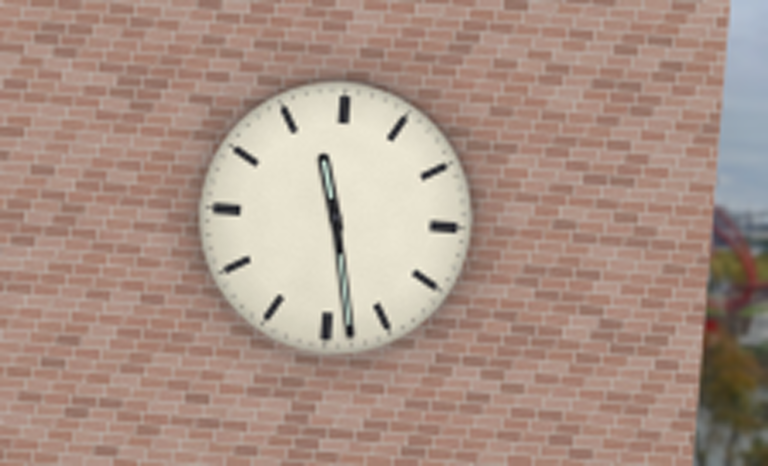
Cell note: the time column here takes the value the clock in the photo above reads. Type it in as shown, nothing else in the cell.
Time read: 11:28
